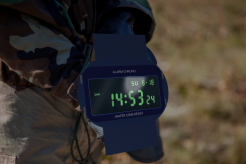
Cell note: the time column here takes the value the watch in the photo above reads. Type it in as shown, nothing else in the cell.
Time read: 14:53:24
